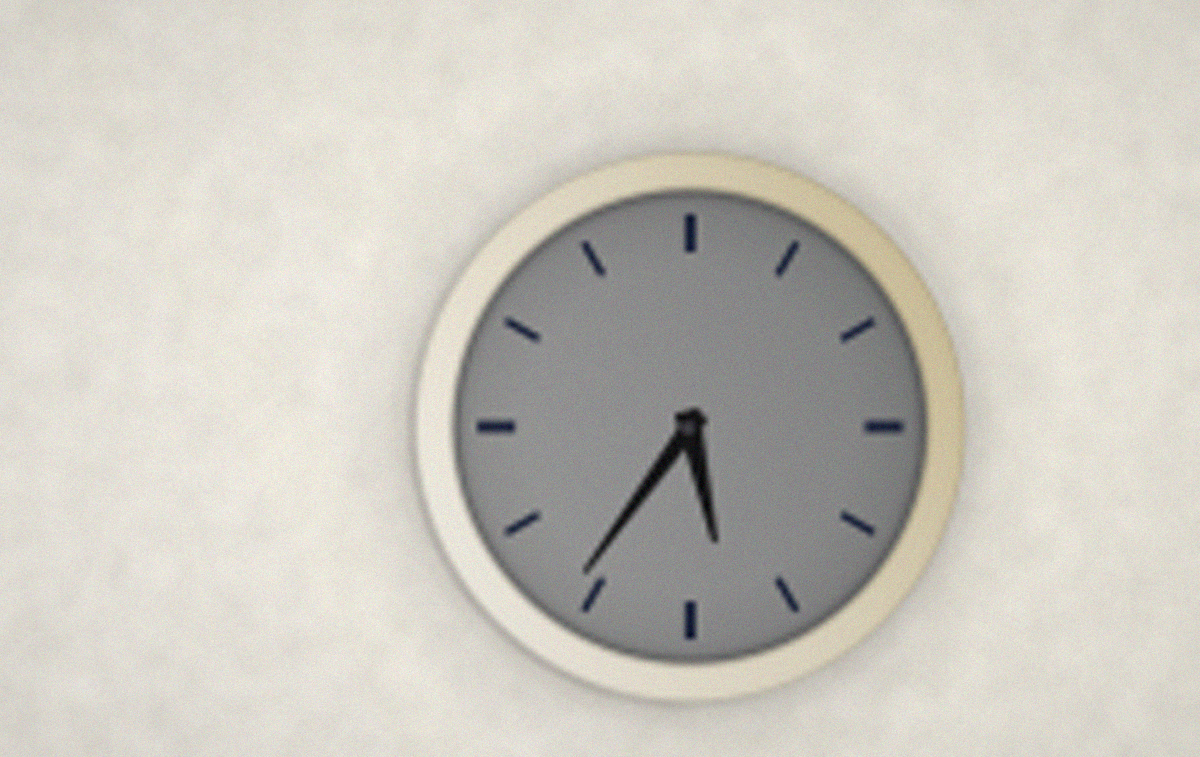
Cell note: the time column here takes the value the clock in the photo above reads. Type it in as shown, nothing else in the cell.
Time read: 5:36
